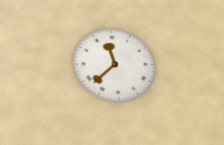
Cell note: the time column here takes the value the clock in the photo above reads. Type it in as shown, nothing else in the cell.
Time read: 11:38
